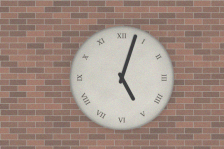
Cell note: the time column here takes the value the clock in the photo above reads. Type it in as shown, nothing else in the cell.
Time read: 5:03
